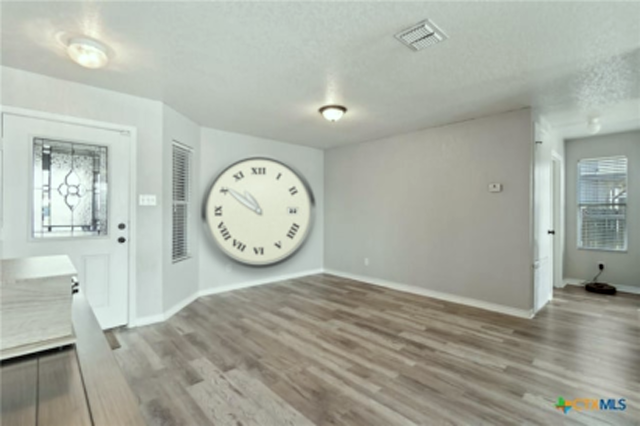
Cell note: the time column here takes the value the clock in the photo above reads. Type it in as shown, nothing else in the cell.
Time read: 10:51
